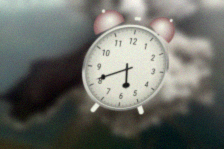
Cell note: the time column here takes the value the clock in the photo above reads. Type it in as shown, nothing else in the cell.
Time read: 5:41
